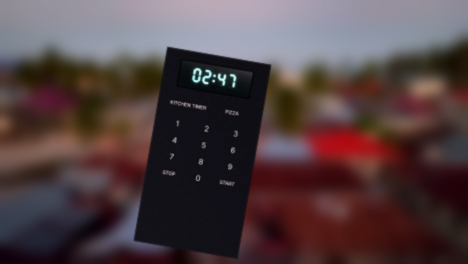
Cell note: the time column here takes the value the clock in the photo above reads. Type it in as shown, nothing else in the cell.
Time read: 2:47
